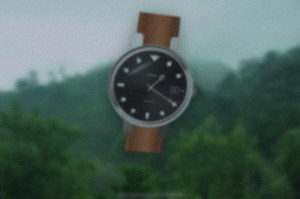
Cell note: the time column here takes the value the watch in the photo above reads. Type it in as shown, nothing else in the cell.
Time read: 1:20
